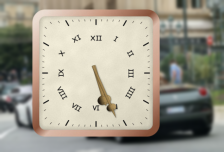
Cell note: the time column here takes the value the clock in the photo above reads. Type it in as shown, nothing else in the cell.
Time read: 5:26
